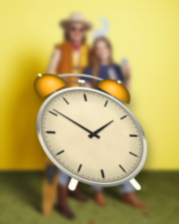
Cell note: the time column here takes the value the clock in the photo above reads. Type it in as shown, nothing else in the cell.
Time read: 1:51
